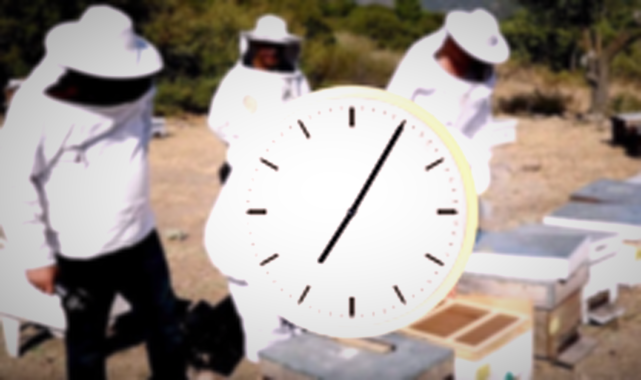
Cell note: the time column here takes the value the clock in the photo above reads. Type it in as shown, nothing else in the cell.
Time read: 7:05
